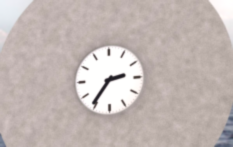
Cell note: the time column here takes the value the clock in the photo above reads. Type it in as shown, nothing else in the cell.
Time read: 2:36
